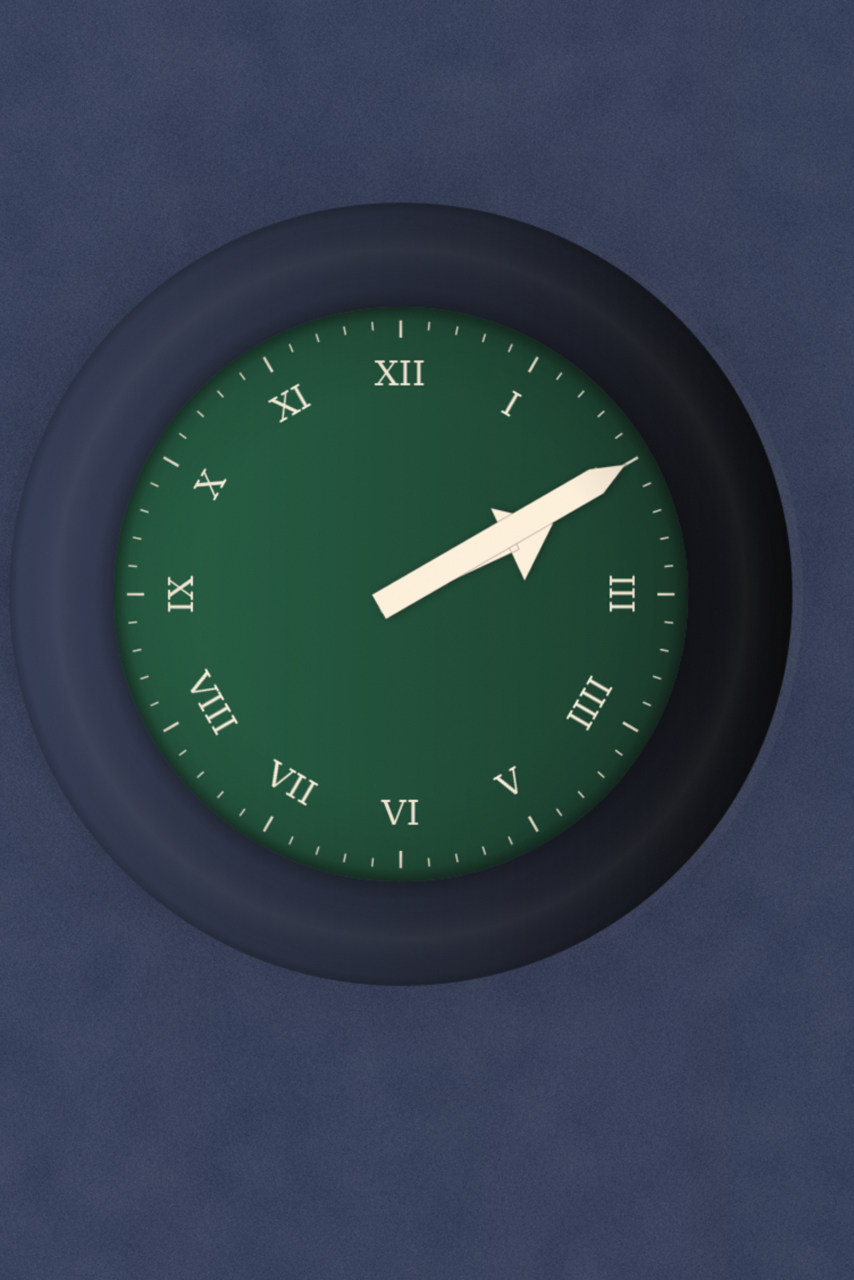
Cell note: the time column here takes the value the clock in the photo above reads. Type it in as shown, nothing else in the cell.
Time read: 2:10
